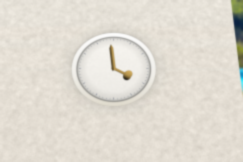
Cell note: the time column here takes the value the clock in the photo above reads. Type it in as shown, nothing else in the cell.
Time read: 3:59
